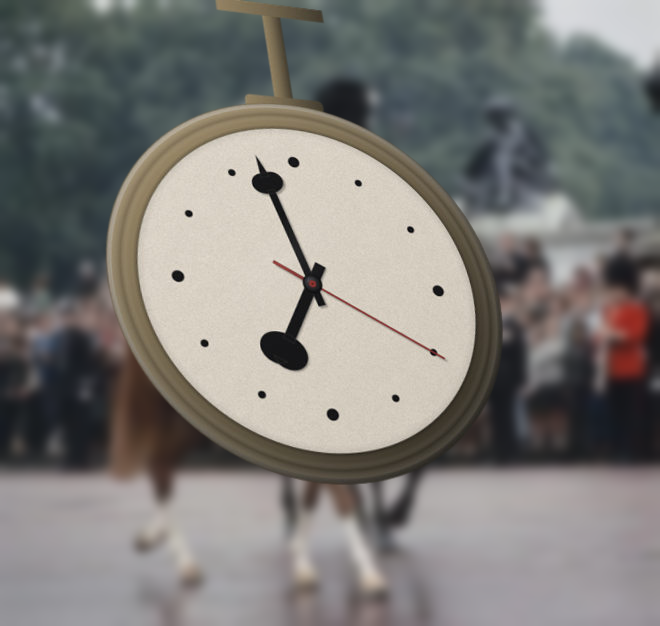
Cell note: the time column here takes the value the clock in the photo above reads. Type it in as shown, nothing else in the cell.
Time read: 6:57:20
